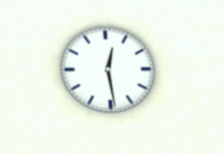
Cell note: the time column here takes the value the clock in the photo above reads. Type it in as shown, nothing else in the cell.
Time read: 12:29
